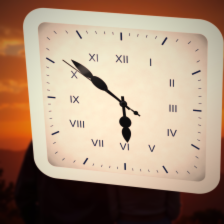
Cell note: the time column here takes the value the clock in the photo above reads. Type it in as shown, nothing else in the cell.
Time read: 5:51:51
